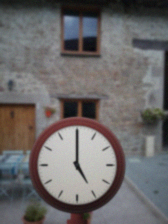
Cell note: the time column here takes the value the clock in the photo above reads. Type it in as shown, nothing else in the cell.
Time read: 5:00
